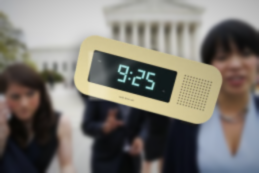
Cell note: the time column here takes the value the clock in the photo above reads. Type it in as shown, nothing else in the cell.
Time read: 9:25
